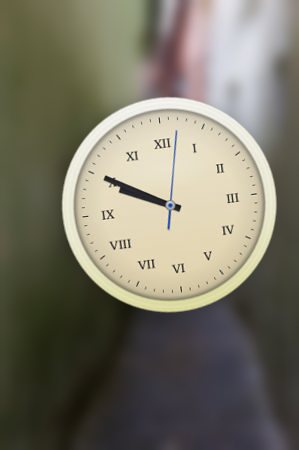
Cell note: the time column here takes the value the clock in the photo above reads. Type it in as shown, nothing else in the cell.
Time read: 9:50:02
